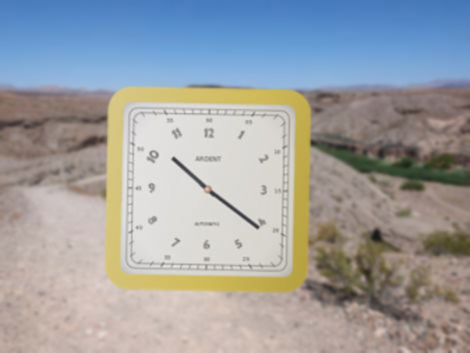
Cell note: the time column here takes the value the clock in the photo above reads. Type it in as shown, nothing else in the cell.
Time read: 10:21
